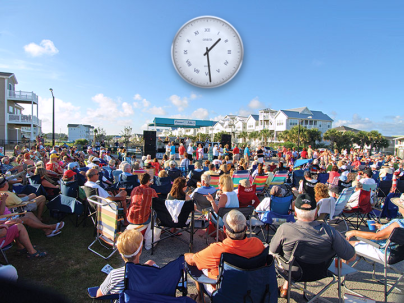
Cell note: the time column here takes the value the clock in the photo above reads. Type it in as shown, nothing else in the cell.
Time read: 1:29
